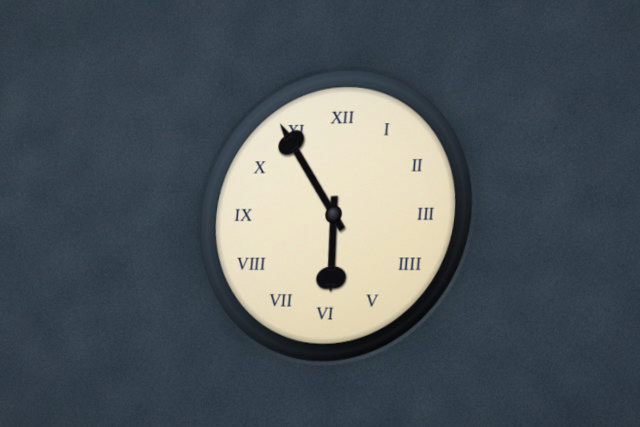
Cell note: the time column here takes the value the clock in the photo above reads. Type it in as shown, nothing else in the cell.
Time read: 5:54
